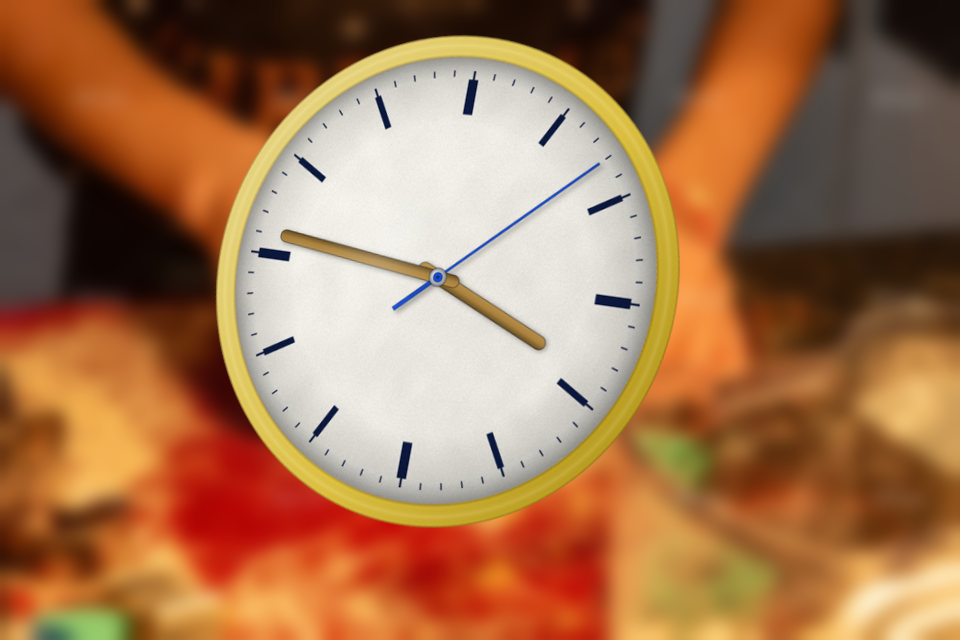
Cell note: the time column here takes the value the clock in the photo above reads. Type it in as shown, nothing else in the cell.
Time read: 3:46:08
